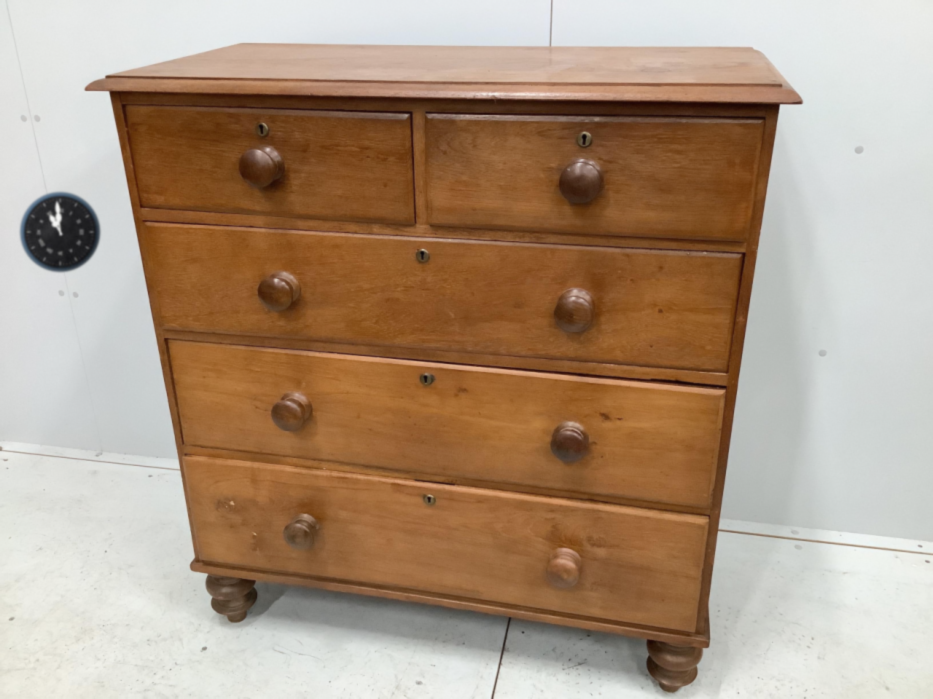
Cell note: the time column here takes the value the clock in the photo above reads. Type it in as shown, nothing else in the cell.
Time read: 10:59
